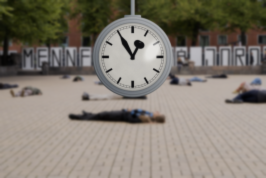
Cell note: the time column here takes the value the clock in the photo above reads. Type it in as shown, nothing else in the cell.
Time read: 12:55
